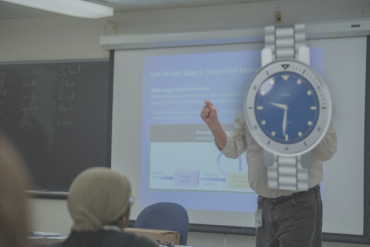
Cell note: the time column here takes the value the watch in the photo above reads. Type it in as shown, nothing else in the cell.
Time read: 9:31
